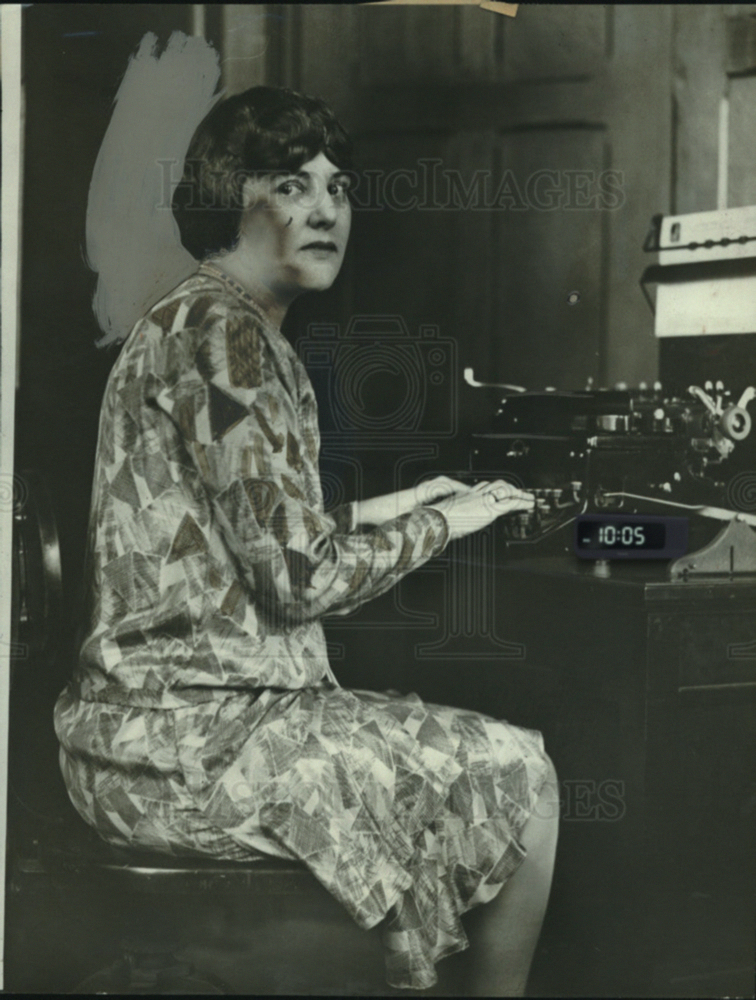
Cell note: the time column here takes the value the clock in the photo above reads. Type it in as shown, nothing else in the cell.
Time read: 10:05
